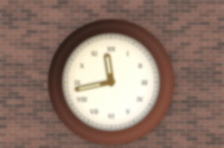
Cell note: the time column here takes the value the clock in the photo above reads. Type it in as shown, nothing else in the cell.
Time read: 11:43
